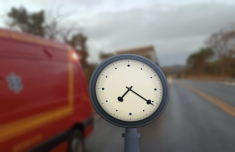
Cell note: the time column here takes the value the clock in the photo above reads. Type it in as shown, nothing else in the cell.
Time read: 7:21
